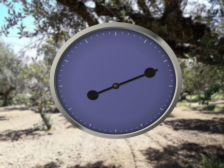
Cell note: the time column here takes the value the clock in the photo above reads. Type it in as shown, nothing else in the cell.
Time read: 8:11
